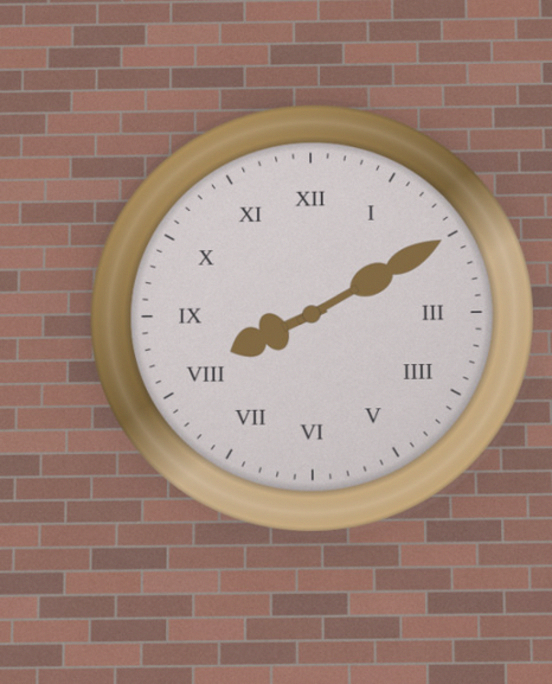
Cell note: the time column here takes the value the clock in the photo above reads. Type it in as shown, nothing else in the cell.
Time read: 8:10
